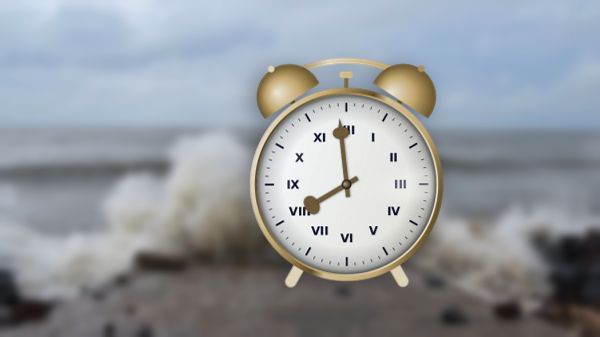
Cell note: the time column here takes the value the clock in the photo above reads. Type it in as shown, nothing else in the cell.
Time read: 7:59
